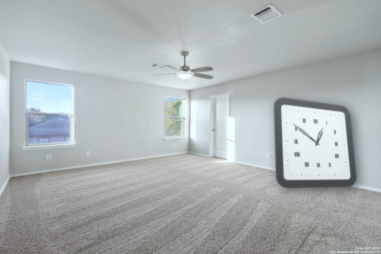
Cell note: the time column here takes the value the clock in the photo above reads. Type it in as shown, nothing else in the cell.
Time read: 12:51
